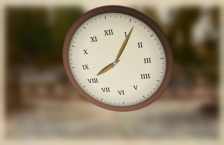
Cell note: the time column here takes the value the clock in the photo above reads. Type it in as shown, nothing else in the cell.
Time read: 8:06
